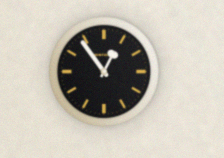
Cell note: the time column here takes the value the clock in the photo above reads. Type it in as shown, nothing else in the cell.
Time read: 12:54
